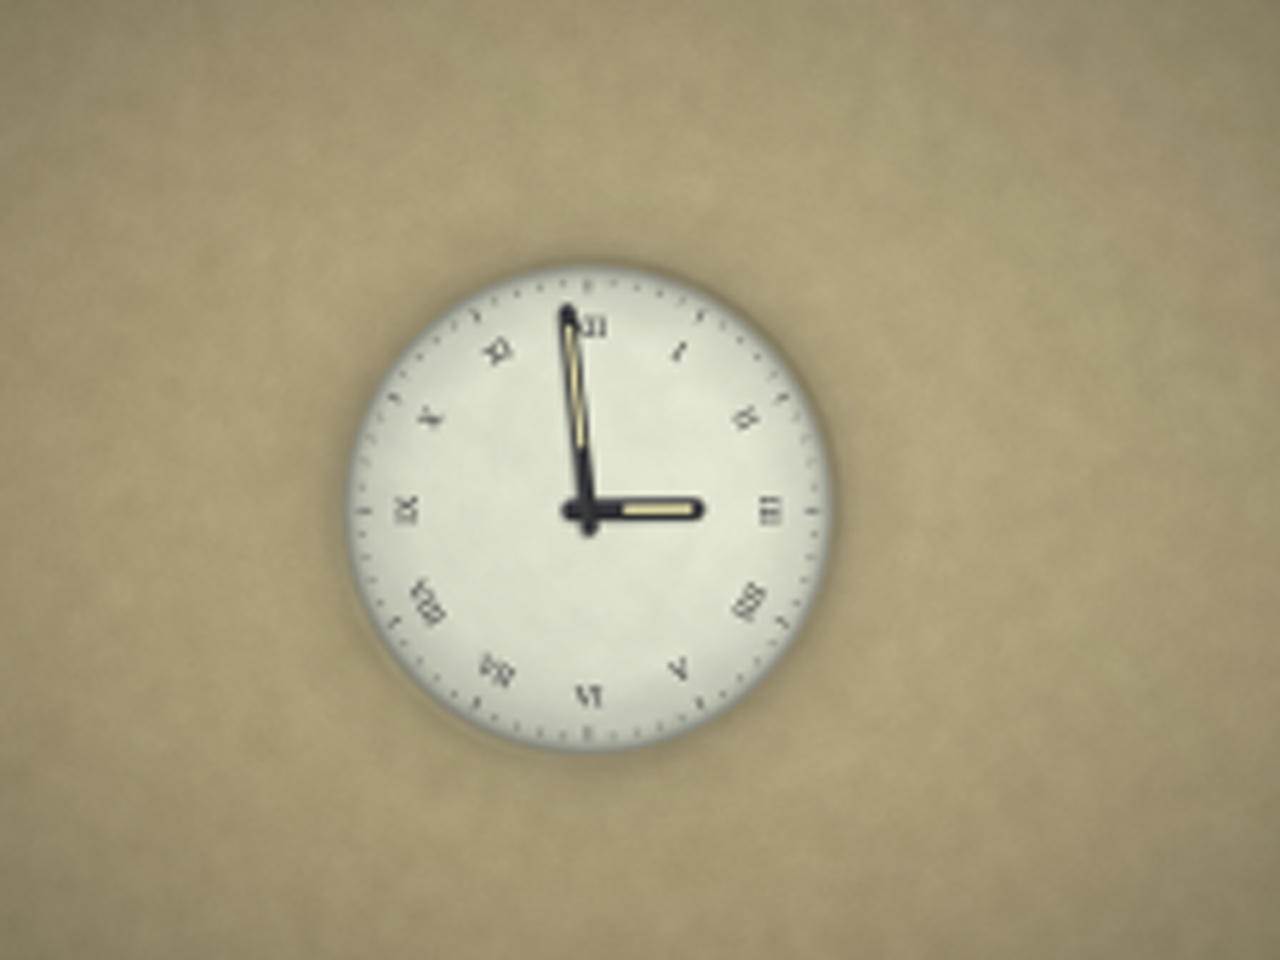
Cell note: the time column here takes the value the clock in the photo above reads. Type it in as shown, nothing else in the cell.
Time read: 2:59
